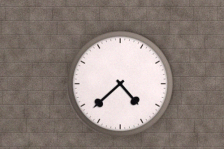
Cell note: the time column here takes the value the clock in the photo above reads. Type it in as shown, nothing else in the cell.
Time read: 4:38
